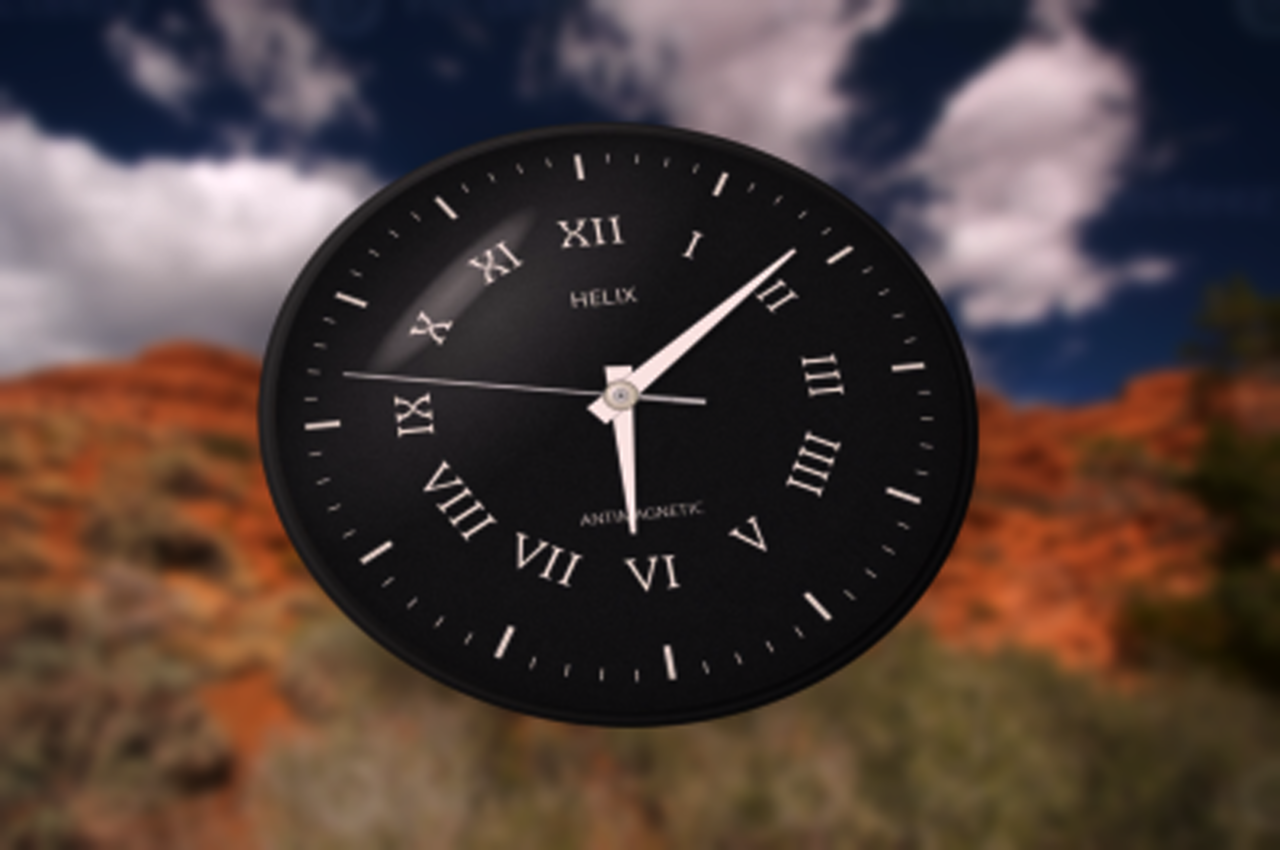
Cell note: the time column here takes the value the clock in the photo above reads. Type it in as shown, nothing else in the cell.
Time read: 6:08:47
